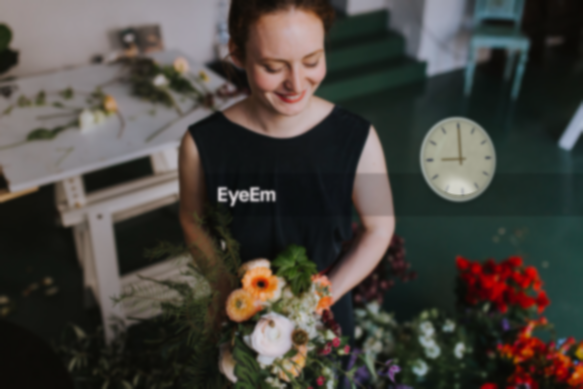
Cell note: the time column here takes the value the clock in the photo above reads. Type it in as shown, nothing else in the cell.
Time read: 9:00
